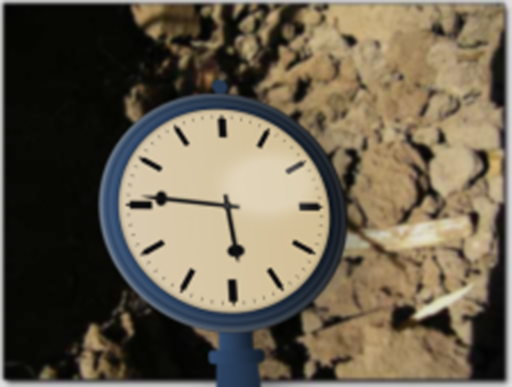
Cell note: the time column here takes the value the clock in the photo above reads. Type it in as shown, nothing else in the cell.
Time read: 5:46
